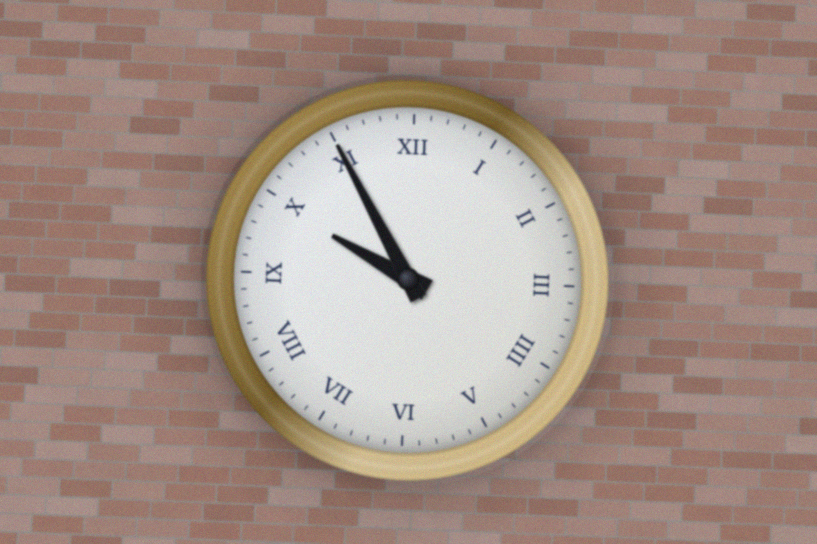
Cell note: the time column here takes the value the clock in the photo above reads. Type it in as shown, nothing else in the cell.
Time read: 9:55
